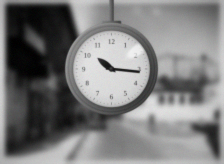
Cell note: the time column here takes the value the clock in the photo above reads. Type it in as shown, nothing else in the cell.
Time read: 10:16
